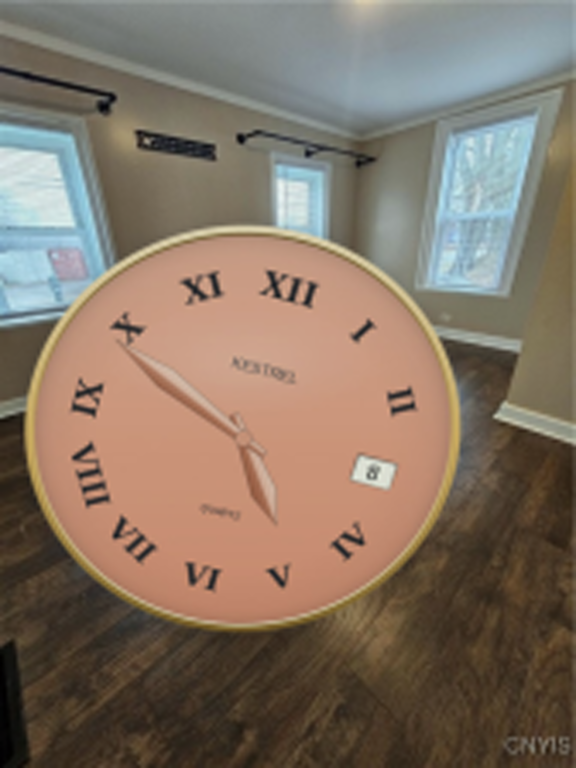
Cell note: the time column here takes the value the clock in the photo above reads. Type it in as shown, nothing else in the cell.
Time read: 4:49
